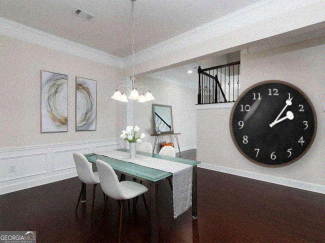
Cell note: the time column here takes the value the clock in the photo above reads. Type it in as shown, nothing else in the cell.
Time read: 2:06
